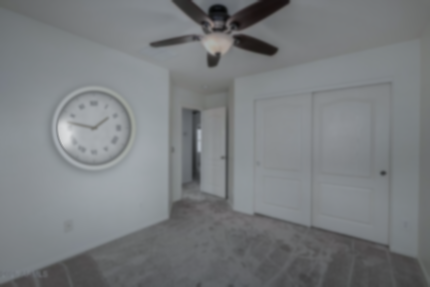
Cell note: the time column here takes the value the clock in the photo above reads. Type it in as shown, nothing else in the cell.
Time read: 1:47
